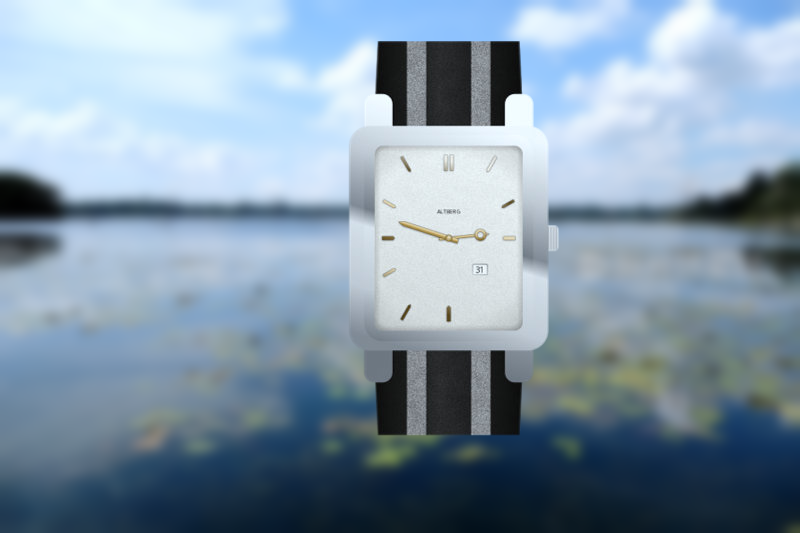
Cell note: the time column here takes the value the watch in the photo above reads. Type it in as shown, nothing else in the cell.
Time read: 2:48
